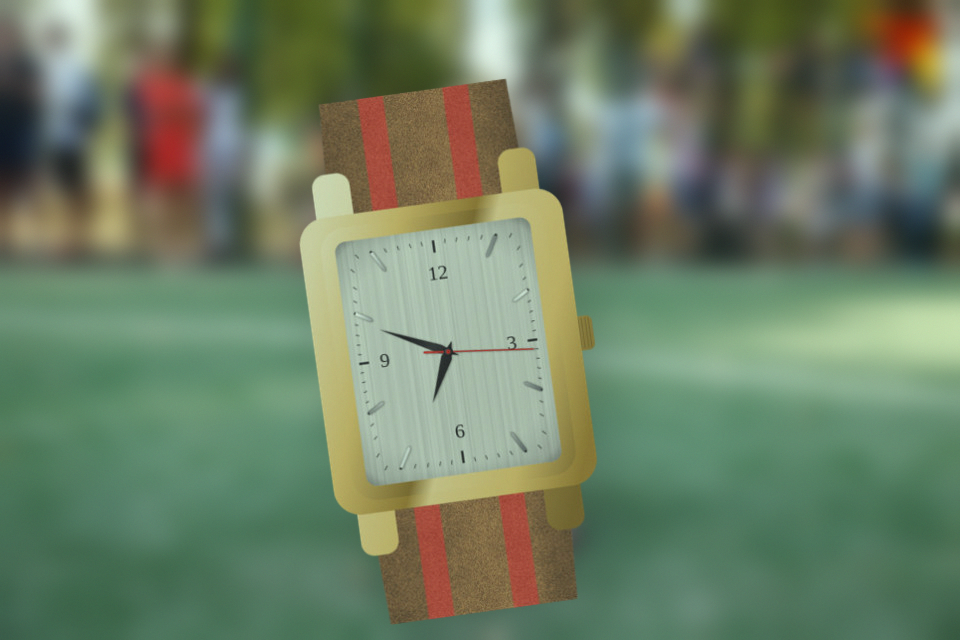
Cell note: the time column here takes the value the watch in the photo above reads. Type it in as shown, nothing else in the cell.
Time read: 6:49:16
